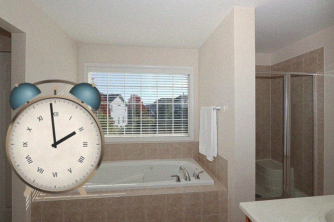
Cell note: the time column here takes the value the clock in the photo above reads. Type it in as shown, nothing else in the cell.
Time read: 1:59
